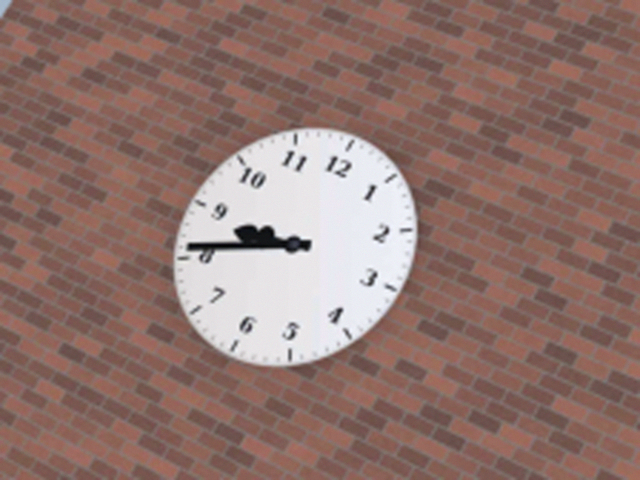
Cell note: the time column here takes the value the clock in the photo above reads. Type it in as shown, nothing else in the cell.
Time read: 8:41
